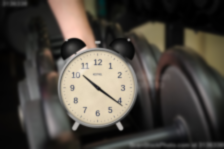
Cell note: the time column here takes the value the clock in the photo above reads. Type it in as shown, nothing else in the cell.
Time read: 10:21
